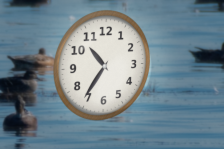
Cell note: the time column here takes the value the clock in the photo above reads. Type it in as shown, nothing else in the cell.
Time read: 10:36
